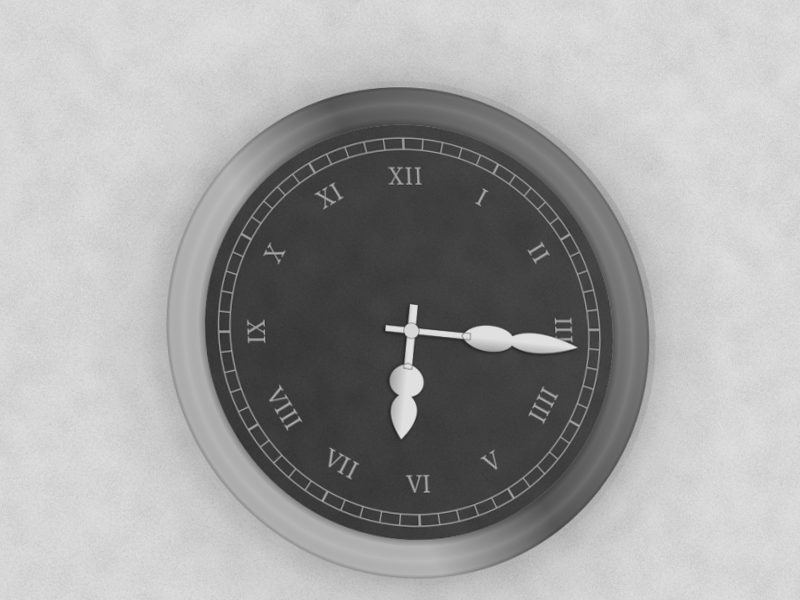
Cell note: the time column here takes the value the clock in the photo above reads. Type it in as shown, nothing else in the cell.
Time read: 6:16
